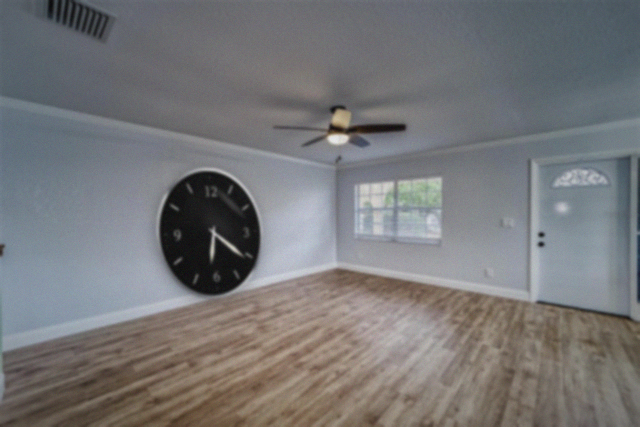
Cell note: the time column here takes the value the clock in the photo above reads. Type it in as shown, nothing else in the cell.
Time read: 6:21
